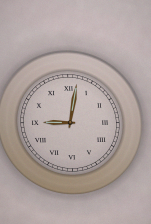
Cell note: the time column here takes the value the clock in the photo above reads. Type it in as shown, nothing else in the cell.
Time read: 9:02
